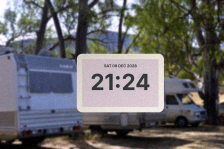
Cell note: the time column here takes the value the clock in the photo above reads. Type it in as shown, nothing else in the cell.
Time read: 21:24
